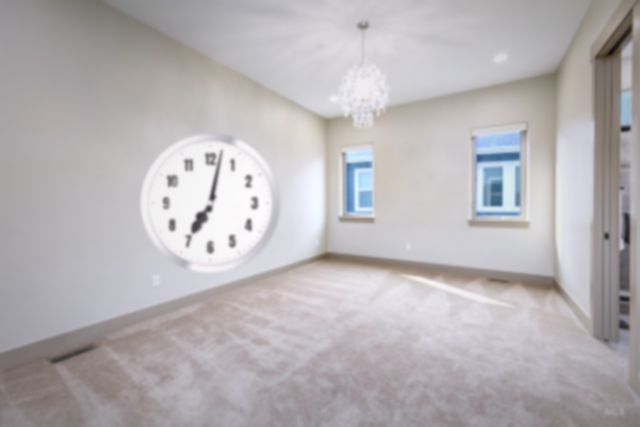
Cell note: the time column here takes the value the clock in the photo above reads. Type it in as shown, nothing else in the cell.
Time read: 7:02
